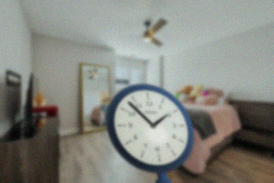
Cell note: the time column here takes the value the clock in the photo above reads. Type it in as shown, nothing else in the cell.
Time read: 1:53
